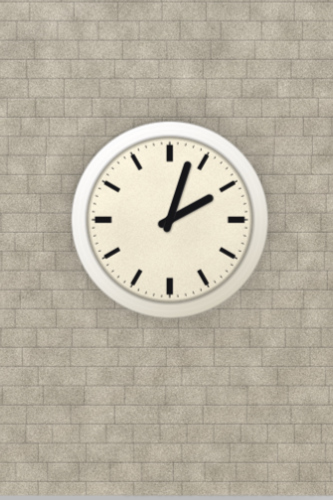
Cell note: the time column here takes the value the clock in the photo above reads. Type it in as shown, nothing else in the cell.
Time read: 2:03
